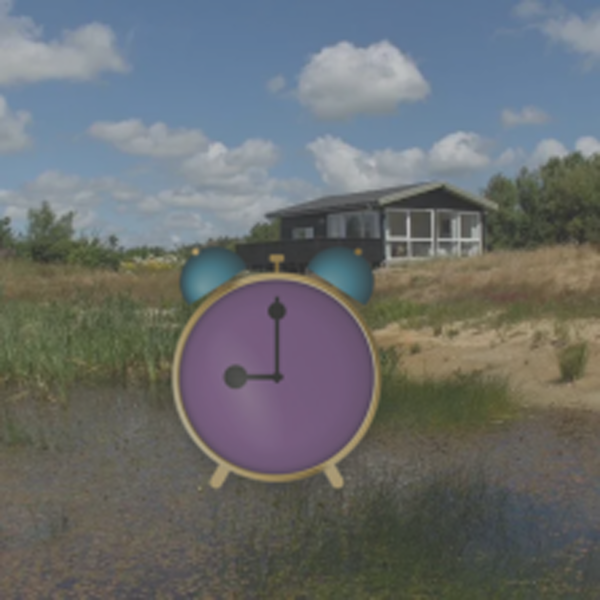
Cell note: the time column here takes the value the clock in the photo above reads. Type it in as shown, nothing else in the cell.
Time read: 9:00
